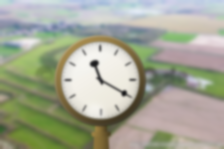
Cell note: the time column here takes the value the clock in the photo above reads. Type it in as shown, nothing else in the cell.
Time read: 11:20
